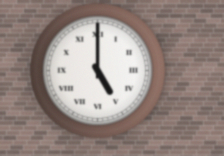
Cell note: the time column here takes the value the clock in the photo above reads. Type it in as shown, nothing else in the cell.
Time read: 5:00
